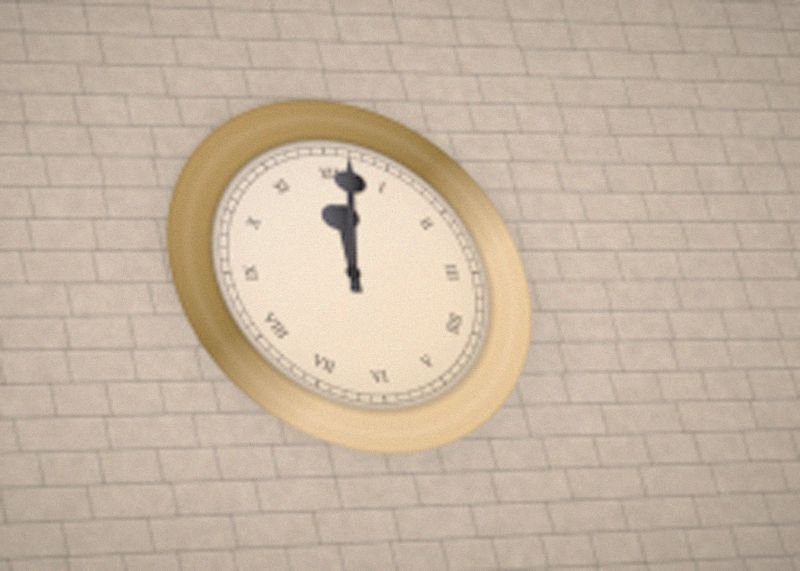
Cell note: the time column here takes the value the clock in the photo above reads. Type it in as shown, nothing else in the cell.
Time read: 12:02
